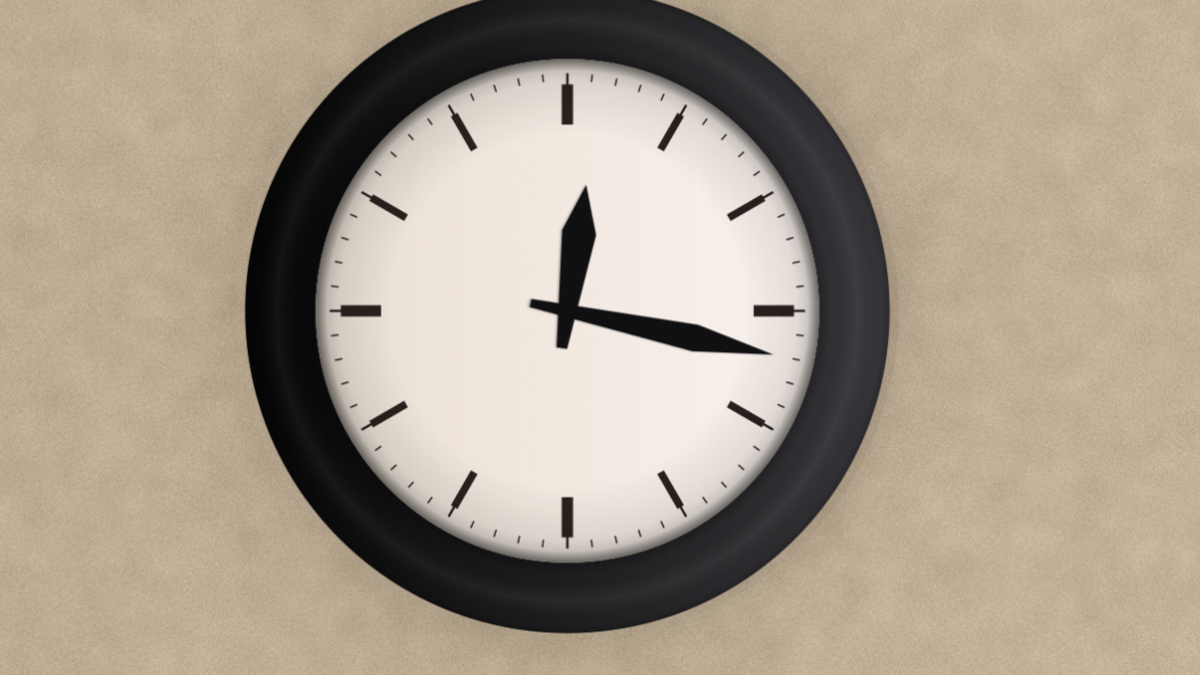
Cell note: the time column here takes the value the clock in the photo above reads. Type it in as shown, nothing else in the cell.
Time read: 12:17
